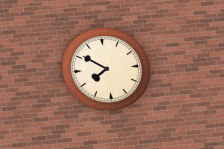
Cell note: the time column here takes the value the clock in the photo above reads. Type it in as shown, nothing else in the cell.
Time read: 7:51
